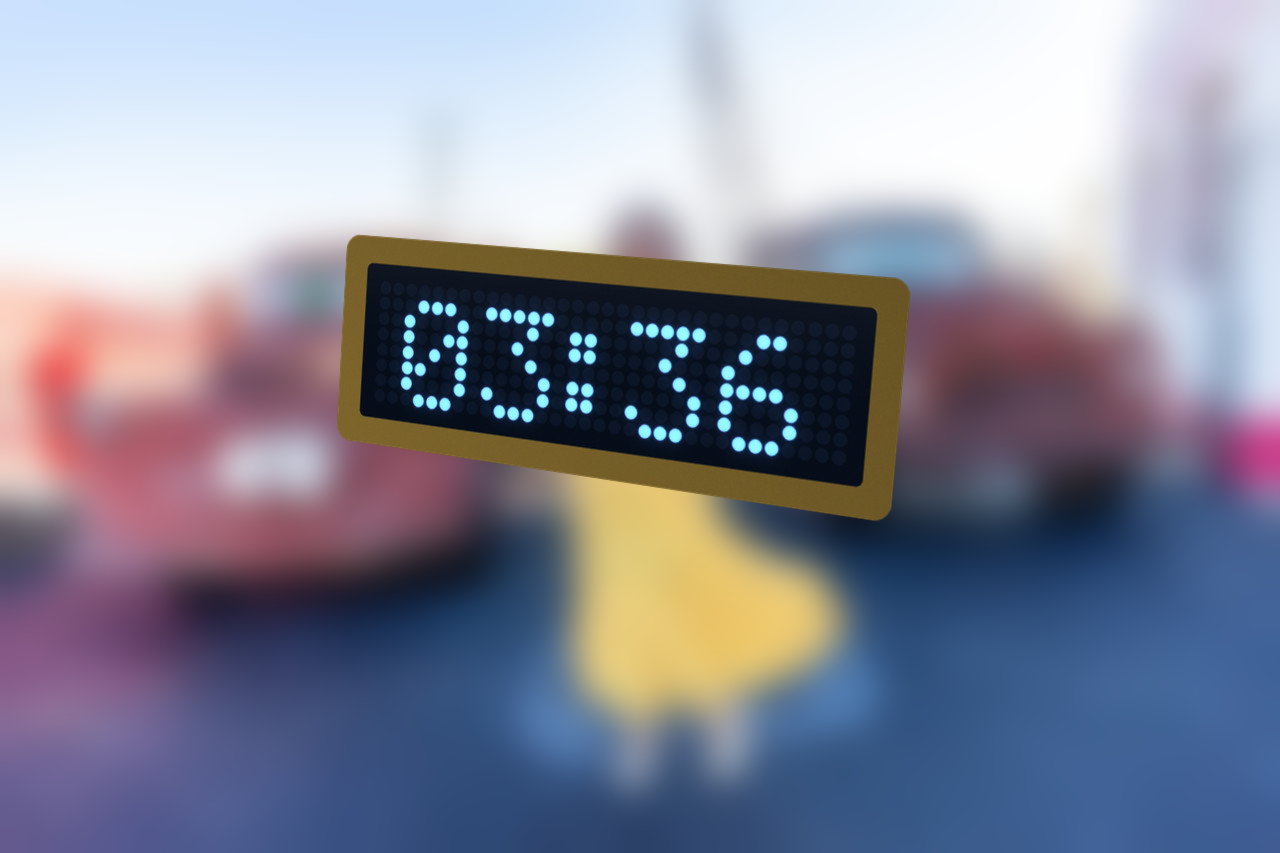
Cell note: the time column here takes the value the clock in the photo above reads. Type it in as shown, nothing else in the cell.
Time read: 3:36
